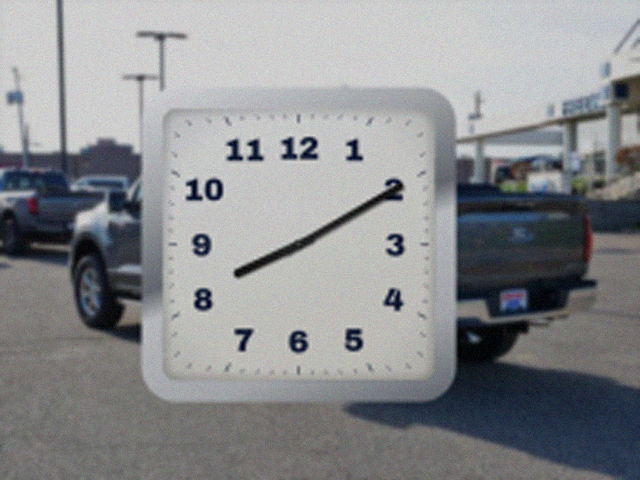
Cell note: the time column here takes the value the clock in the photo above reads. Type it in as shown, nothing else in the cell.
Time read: 8:10
